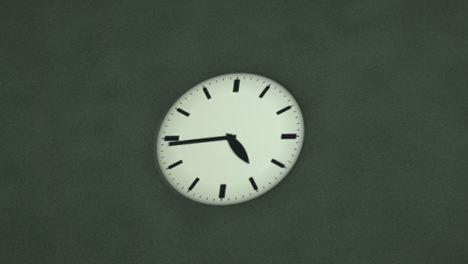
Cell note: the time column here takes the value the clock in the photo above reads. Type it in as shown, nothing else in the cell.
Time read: 4:44
